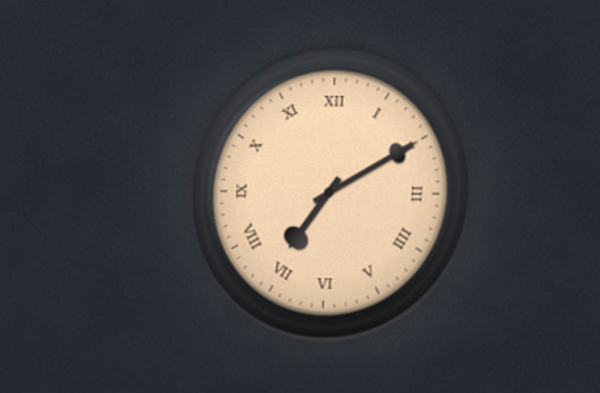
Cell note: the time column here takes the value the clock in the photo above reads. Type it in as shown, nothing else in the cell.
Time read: 7:10
